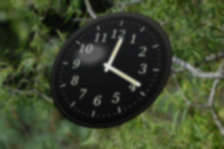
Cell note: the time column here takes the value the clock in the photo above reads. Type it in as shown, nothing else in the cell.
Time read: 12:19
